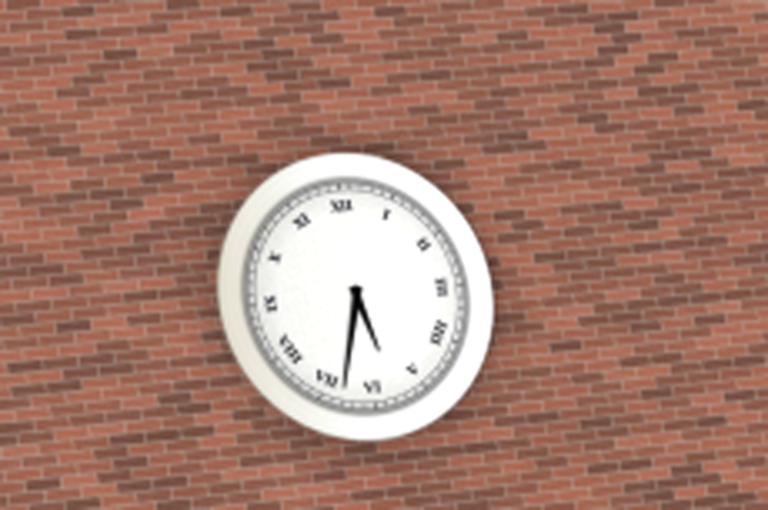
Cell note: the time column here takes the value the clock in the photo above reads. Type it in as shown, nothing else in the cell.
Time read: 5:33
